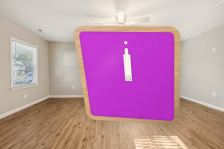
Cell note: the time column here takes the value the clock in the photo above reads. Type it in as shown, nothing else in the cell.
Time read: 12:00
